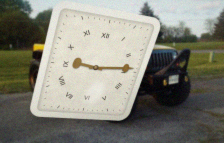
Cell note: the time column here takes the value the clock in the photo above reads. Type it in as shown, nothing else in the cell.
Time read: 9:14
